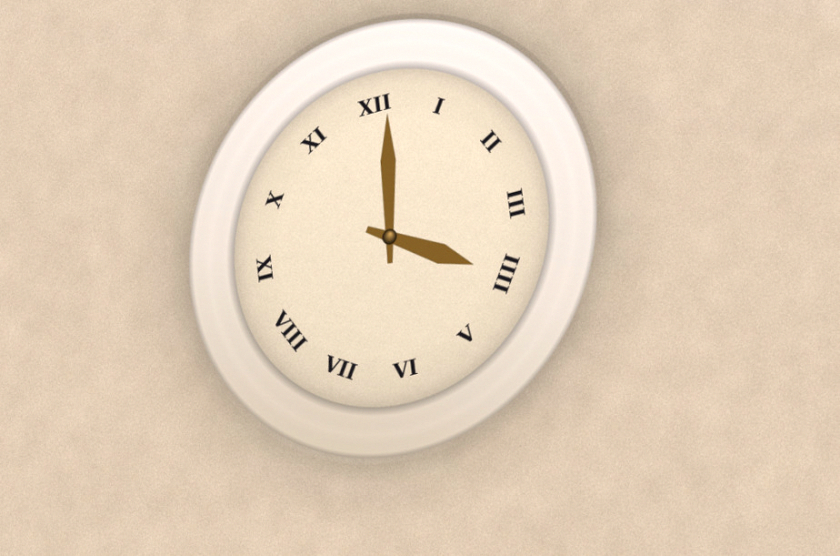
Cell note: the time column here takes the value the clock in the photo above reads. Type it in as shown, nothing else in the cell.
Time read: 4:01
